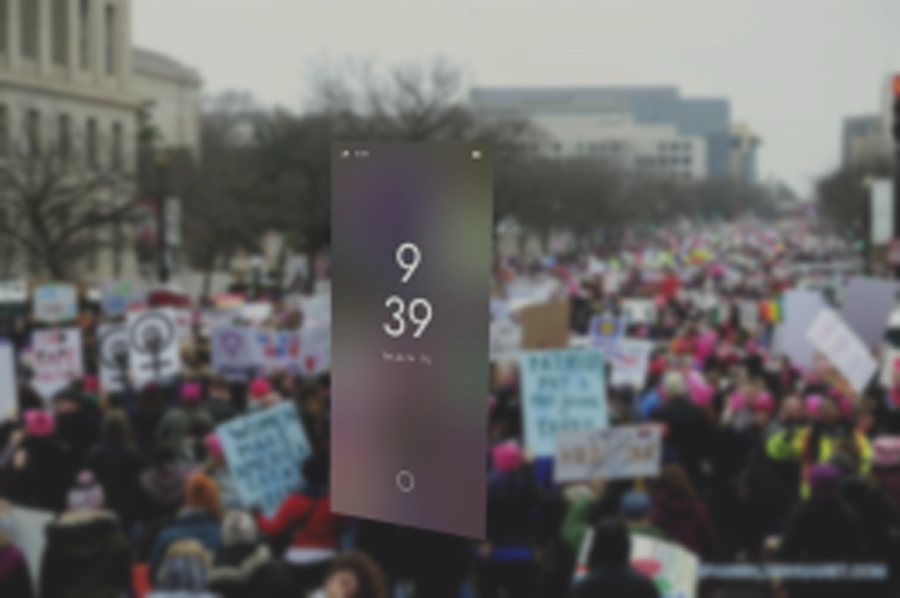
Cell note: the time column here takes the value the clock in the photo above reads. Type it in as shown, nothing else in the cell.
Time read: 9:39
